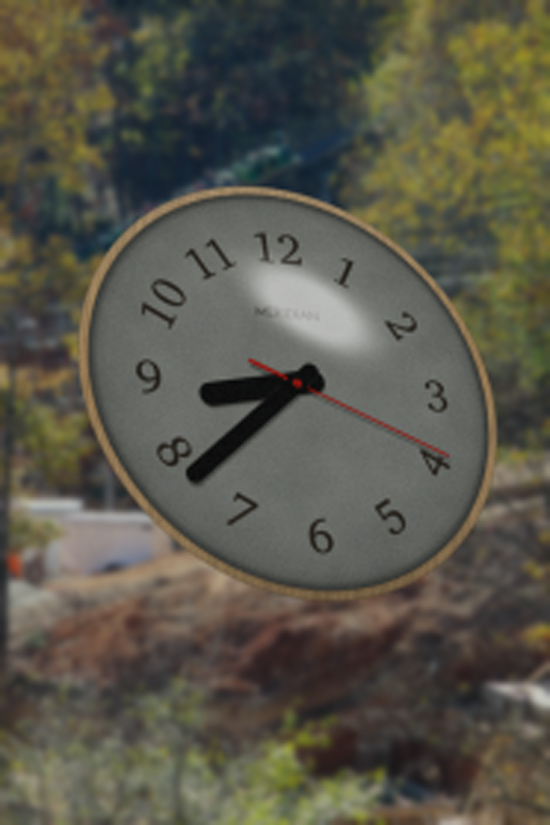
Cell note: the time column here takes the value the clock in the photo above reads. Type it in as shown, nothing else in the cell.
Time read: 8:38:19
